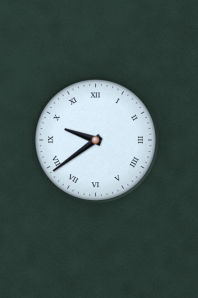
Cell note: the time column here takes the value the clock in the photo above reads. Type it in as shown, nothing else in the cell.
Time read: 9:39
